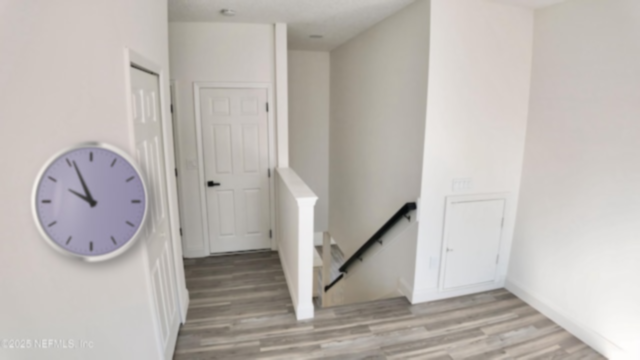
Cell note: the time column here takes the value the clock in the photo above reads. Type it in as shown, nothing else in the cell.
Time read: 9:56
